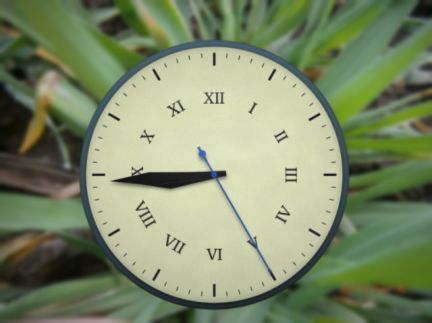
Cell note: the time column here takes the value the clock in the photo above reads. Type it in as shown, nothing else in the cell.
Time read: 8:44:25
